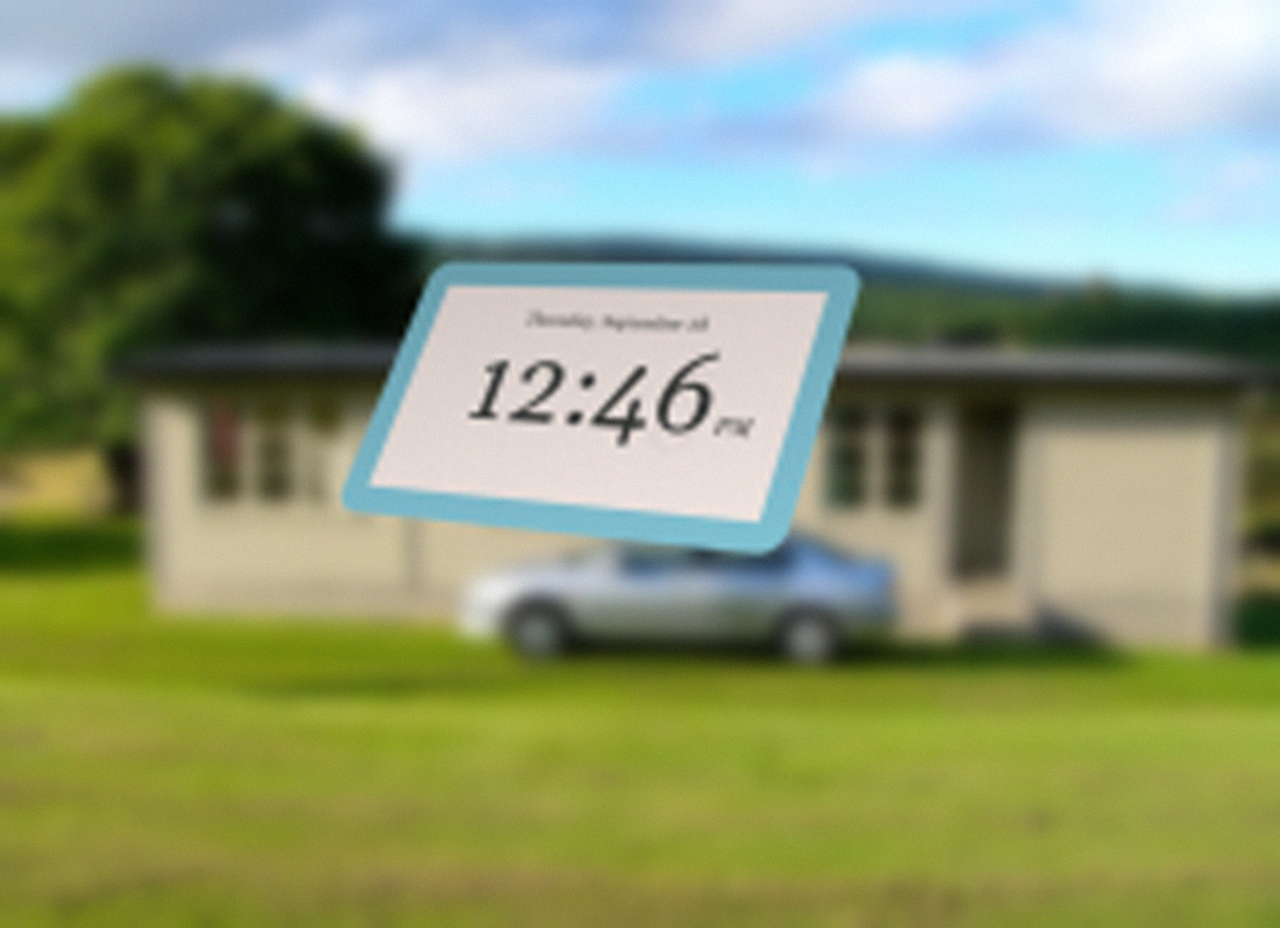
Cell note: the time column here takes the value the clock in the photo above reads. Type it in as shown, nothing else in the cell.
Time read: 12:46
